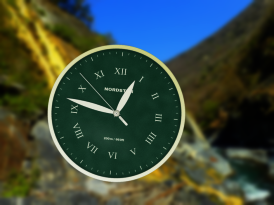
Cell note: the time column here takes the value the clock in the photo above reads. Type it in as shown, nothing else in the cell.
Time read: 12:46:52
